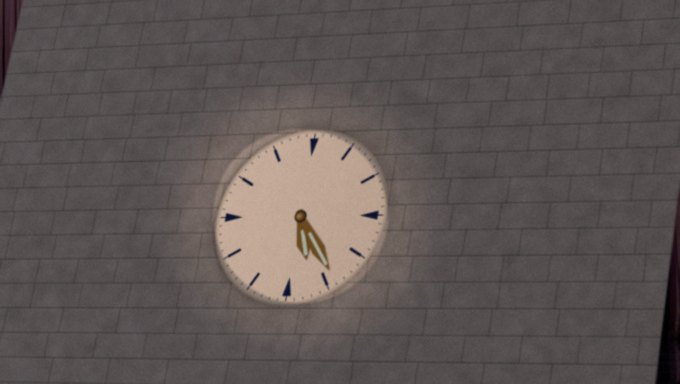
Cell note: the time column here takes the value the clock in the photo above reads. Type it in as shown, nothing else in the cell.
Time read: 5:24
